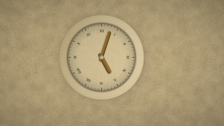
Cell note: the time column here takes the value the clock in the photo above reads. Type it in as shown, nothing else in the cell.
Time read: 5:03
